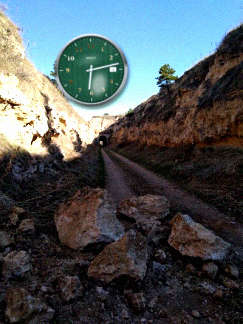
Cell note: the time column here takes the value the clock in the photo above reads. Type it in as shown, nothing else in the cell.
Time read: 6:13
